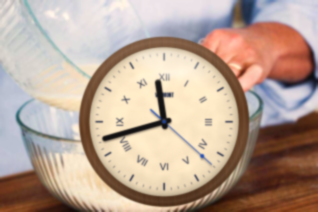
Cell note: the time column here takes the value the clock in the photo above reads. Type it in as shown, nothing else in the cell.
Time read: 11:42:22
